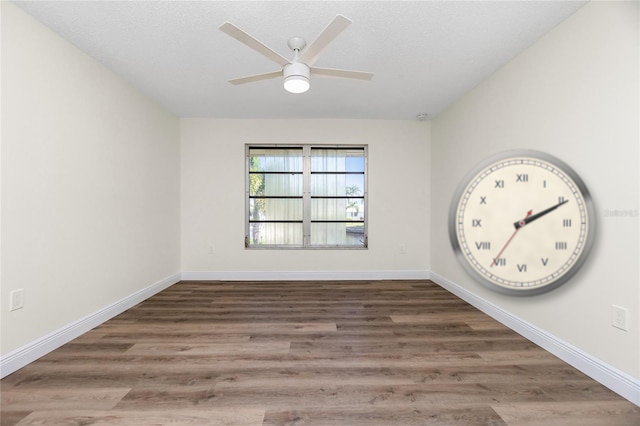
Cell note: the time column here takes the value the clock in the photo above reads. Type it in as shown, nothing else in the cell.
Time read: 2:10:36
